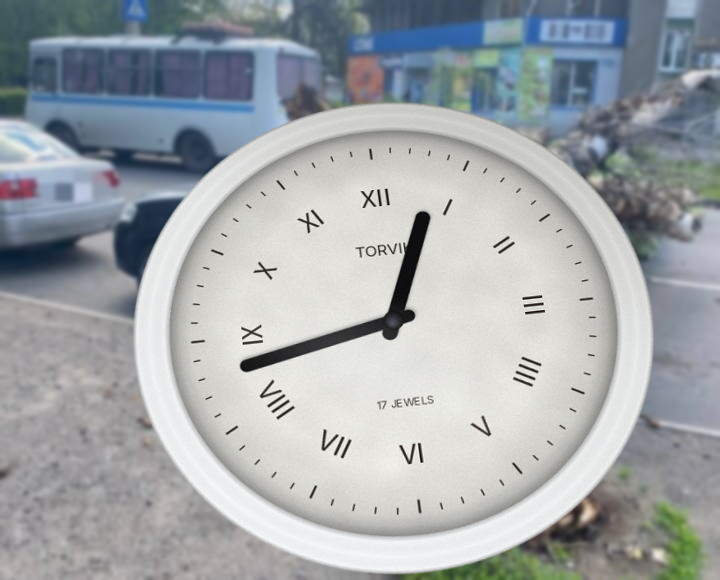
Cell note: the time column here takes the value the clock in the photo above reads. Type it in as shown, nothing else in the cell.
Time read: 12:43
